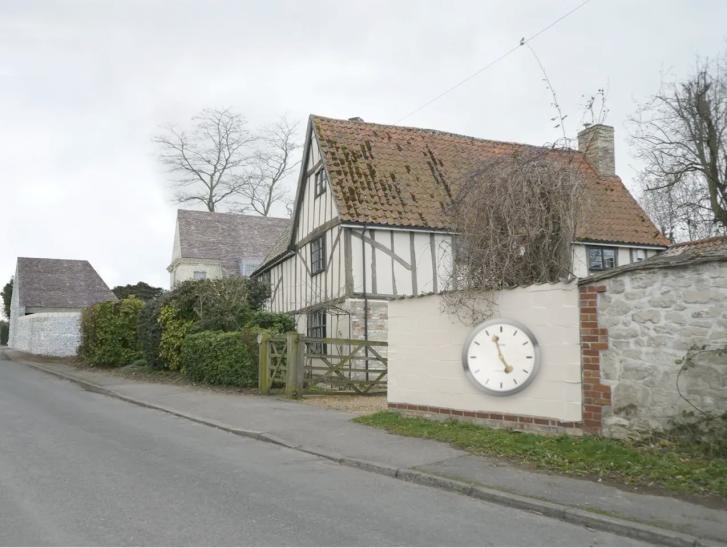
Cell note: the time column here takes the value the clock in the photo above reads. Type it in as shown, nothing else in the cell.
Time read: 4:57
